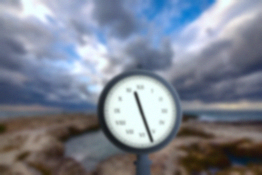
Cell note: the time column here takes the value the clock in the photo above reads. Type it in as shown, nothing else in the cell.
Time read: 11:27
